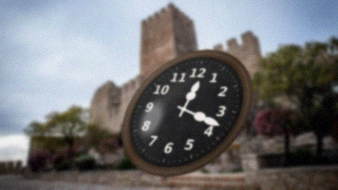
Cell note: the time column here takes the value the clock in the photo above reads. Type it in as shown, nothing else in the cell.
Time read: 12:18
